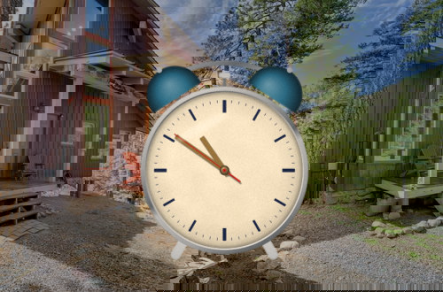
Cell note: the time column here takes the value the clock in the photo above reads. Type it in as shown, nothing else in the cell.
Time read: 10:50:51
